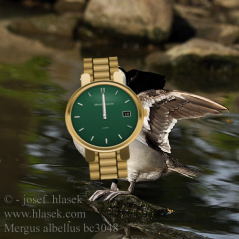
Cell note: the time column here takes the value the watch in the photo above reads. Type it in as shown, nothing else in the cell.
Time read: 12:00
